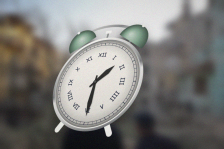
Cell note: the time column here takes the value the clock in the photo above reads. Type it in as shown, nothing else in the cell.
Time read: 1:30
